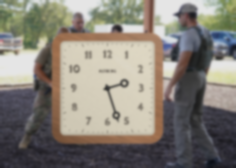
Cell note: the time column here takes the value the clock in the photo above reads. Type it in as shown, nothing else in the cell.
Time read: 2:27
